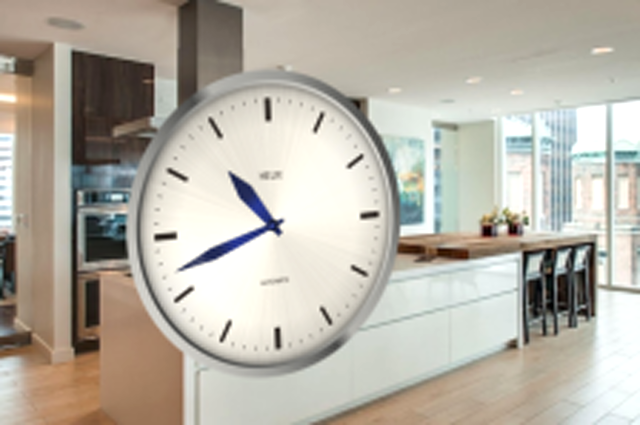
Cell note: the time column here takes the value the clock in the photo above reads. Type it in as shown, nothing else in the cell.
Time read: 10:42
